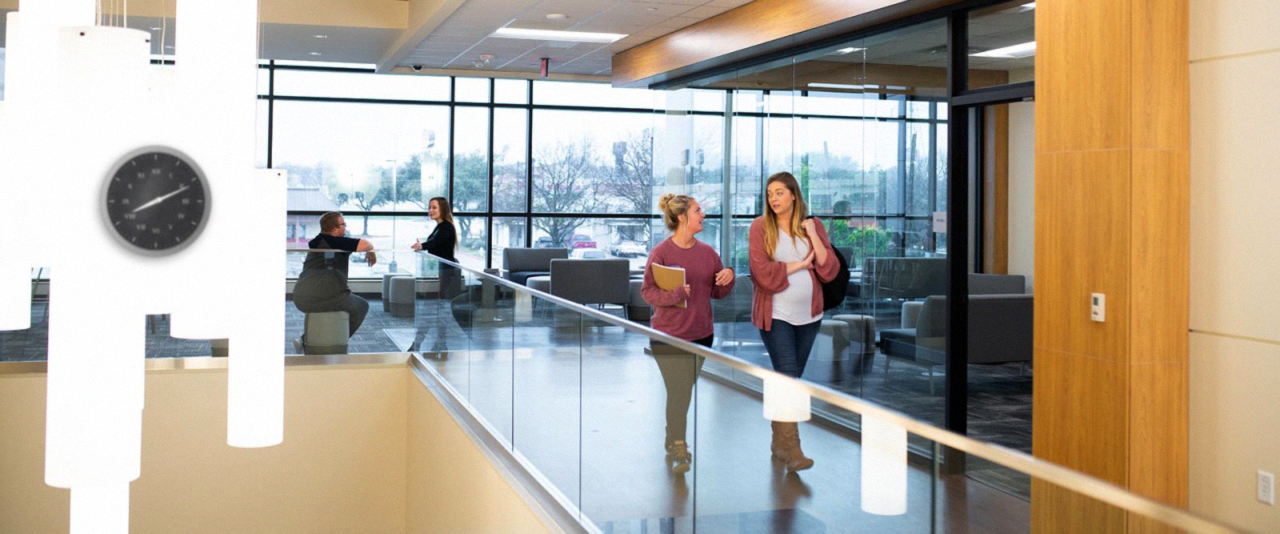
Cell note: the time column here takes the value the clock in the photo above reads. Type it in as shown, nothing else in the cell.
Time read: 8:11
